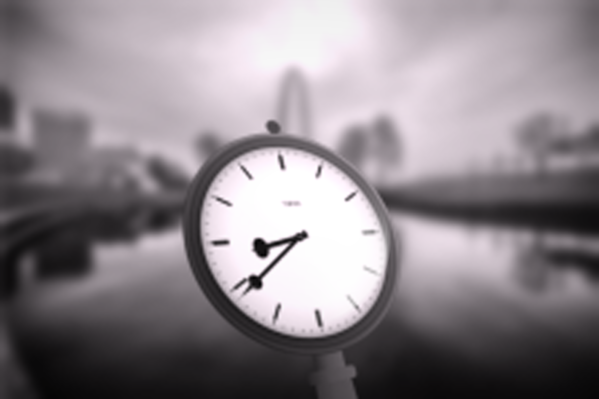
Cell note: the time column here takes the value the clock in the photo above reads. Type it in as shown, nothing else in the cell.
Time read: 8:39
